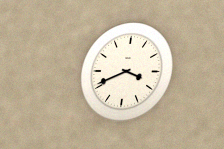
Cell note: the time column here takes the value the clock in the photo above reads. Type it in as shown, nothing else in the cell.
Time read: 3:41
